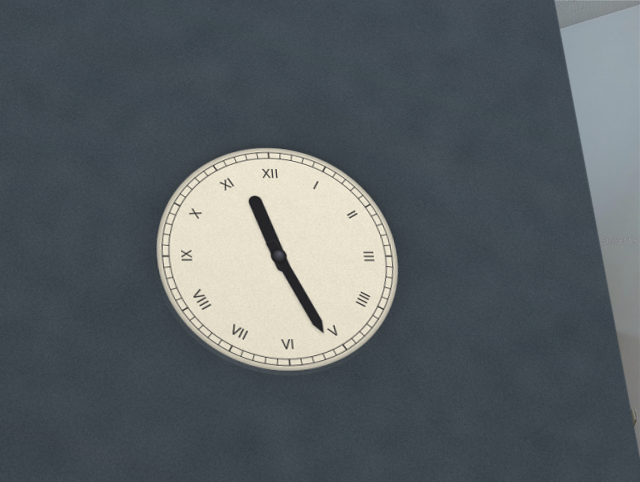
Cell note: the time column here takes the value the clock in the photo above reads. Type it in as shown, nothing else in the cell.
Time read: 11:26
